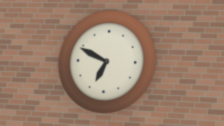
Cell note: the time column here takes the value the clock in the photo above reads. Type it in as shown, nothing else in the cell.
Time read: 6:49
